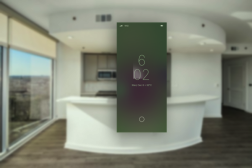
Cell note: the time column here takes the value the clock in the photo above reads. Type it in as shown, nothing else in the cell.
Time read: 6:02
